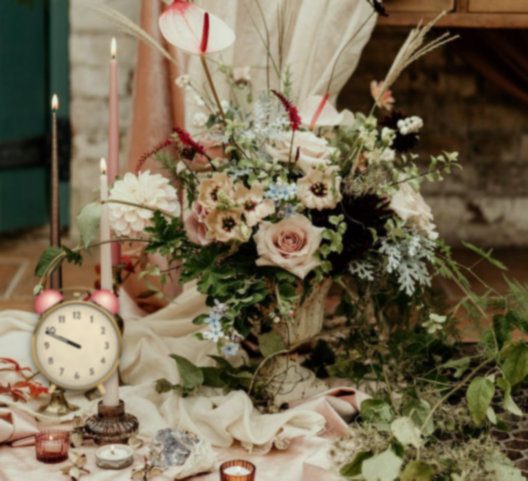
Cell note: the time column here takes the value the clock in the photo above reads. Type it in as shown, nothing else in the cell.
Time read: 9:49
